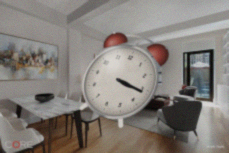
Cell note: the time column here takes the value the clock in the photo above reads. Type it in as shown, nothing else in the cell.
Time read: 3:16
